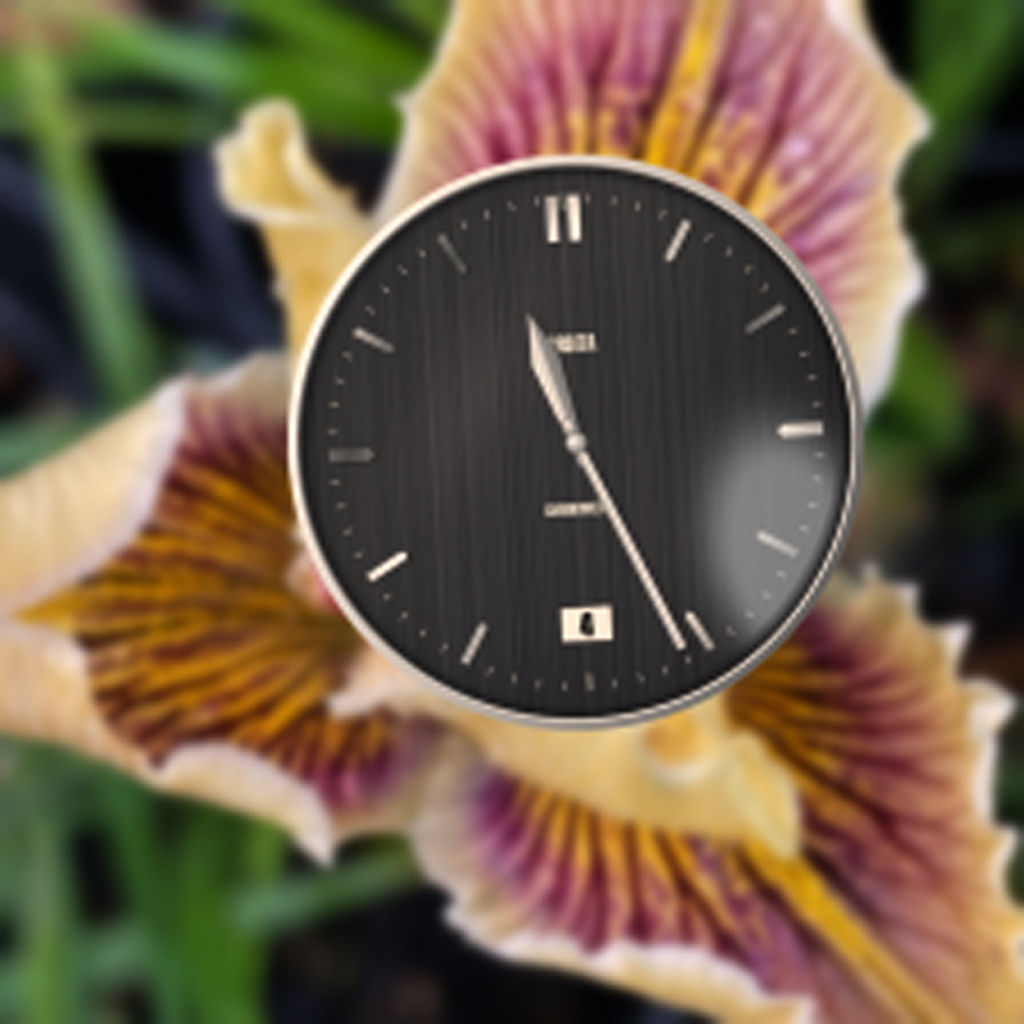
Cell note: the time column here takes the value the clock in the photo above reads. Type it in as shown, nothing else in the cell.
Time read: 11:26
